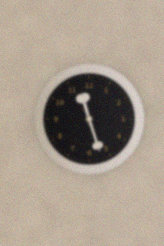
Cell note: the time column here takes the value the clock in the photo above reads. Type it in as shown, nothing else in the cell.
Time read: 11:27
